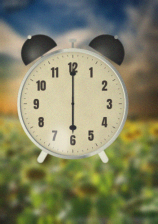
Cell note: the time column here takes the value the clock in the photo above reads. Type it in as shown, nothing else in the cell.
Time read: 6:00
